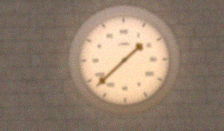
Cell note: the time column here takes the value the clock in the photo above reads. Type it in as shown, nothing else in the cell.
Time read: 1:38
